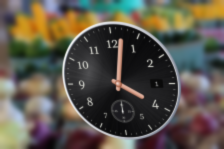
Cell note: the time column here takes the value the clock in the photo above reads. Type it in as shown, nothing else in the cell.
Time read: 4:02
